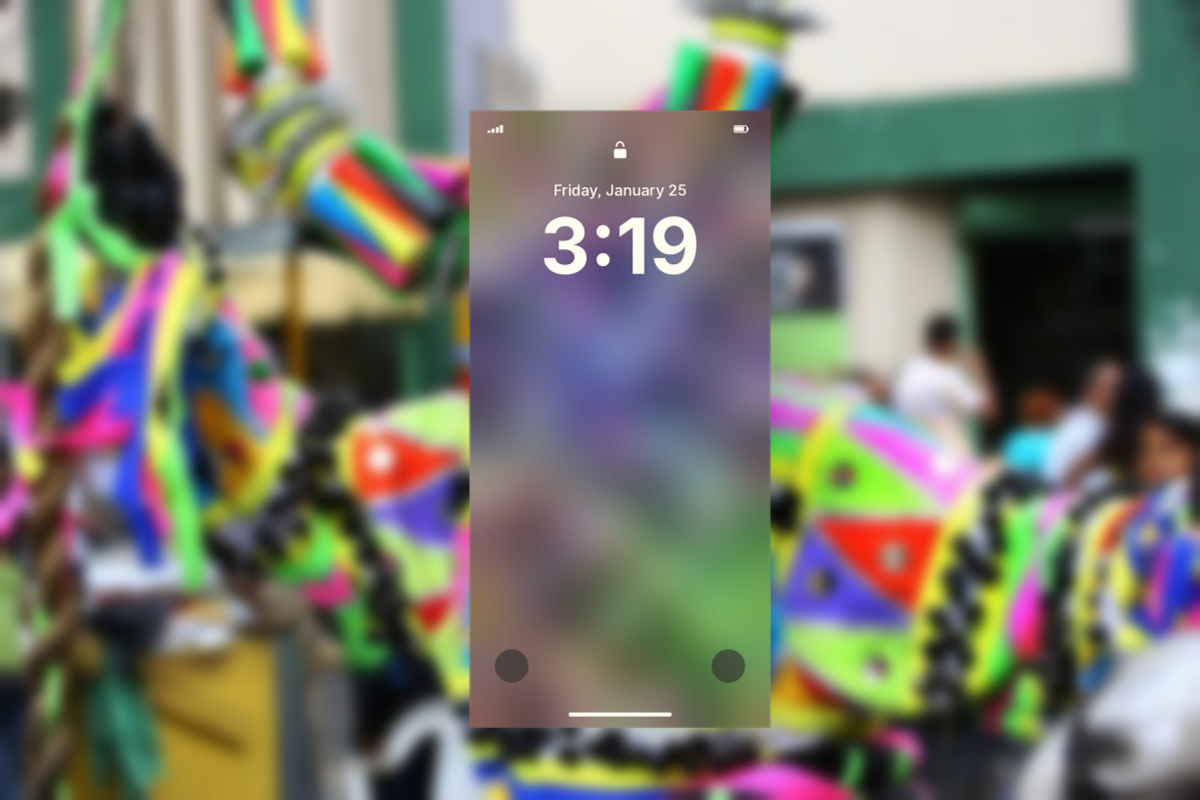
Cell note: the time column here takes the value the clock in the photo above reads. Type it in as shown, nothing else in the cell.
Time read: 3:19
